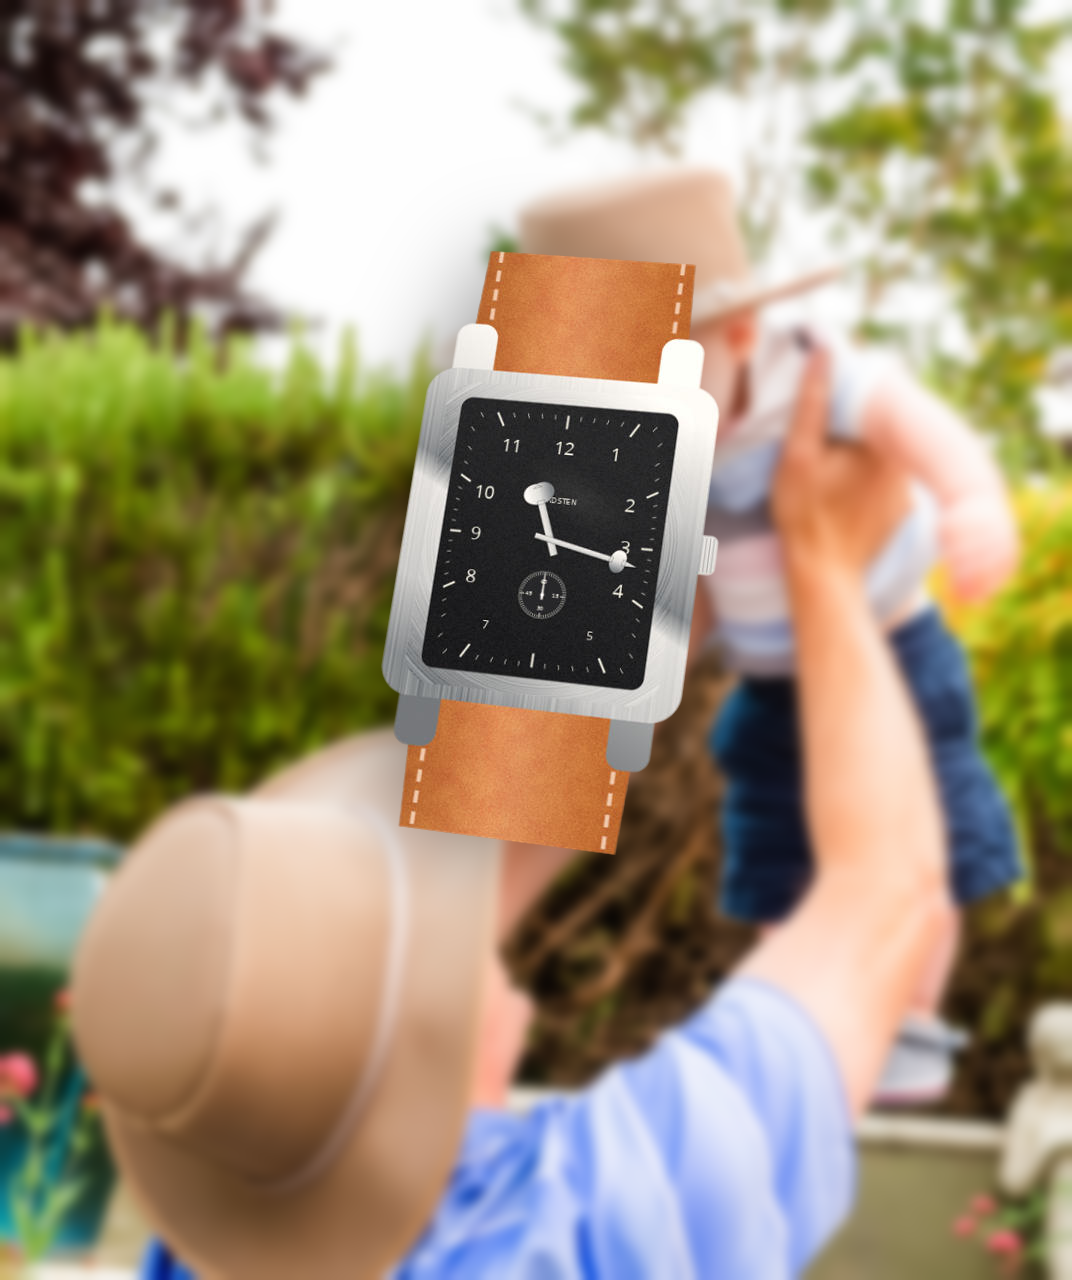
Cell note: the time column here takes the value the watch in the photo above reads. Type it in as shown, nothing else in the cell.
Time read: 11:17
